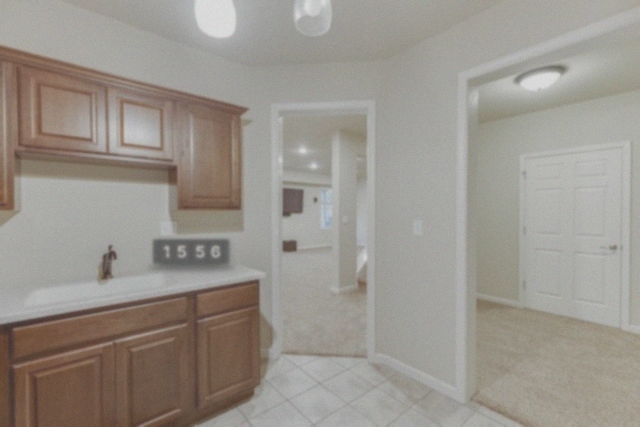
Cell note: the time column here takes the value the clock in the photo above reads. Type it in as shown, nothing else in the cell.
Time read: 15:56
